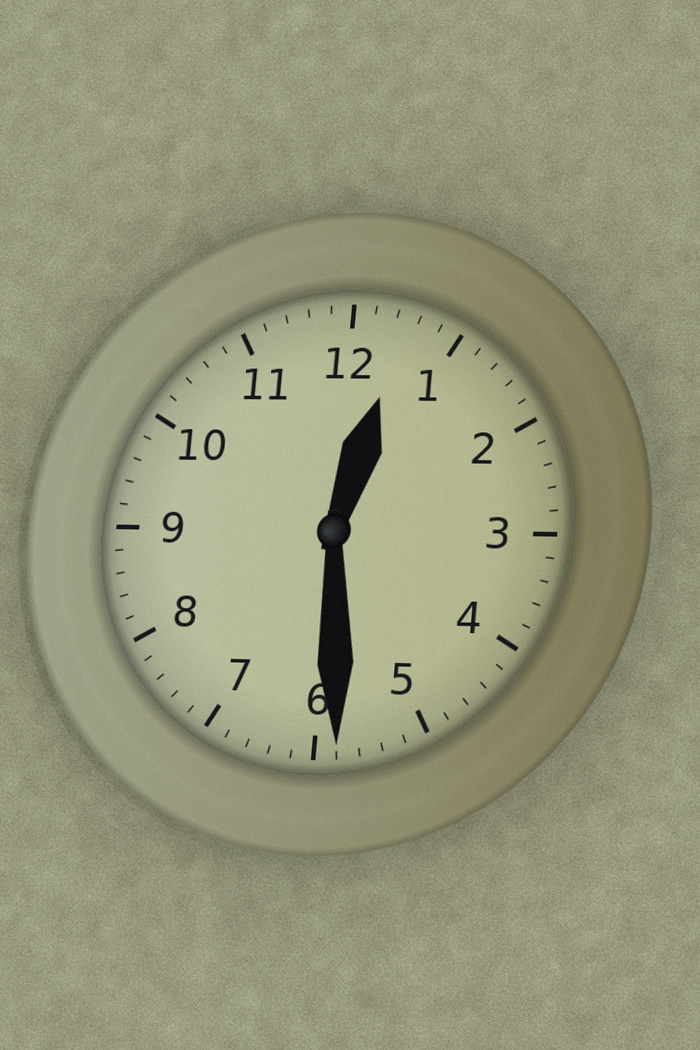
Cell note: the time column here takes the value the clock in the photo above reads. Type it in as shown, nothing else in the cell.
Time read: 12:29
